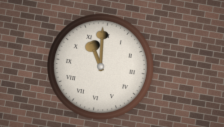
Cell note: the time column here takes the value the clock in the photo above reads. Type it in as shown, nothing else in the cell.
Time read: 10:59
